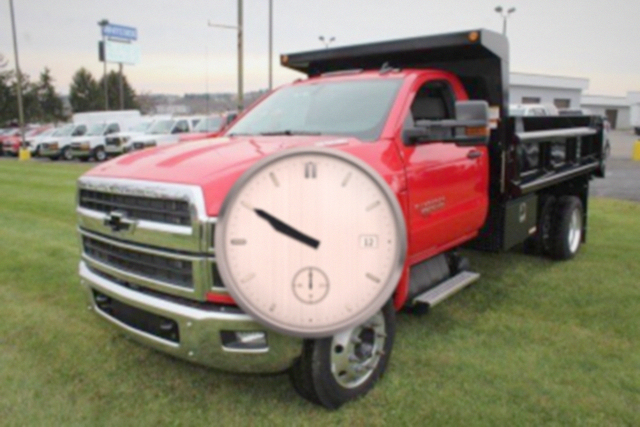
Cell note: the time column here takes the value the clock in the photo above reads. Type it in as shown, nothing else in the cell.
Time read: 9:50
